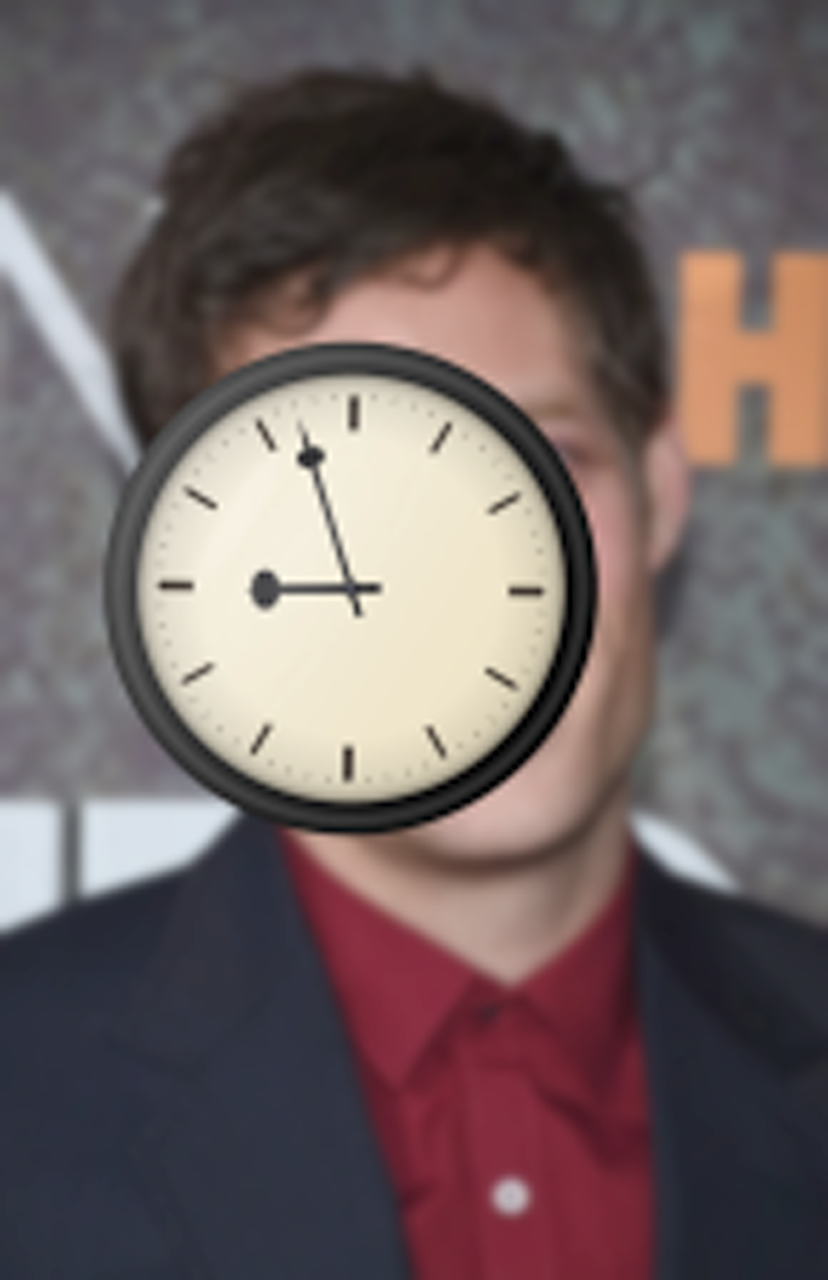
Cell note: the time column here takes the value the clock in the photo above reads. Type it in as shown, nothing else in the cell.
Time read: 8:57
